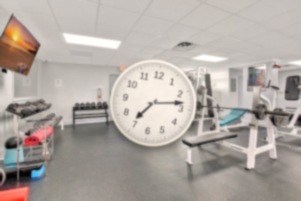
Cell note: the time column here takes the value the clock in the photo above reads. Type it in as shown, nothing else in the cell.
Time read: 7:13
